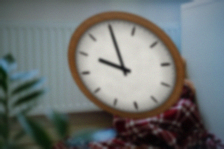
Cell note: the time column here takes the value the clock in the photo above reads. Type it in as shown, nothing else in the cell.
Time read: 10:00
